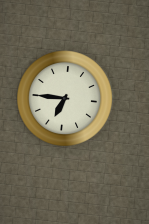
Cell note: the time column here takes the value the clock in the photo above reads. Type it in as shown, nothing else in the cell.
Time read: 6:45
